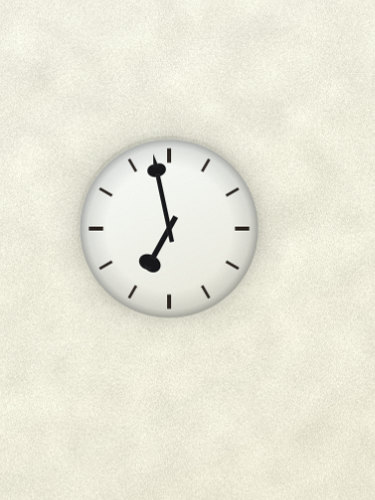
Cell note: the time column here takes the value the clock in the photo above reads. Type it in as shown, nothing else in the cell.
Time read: 6:58
